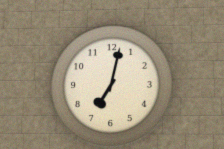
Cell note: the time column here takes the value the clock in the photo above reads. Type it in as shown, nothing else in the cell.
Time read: 7:02
